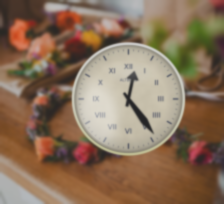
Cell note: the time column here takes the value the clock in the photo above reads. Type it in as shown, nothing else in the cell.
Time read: 12:24
